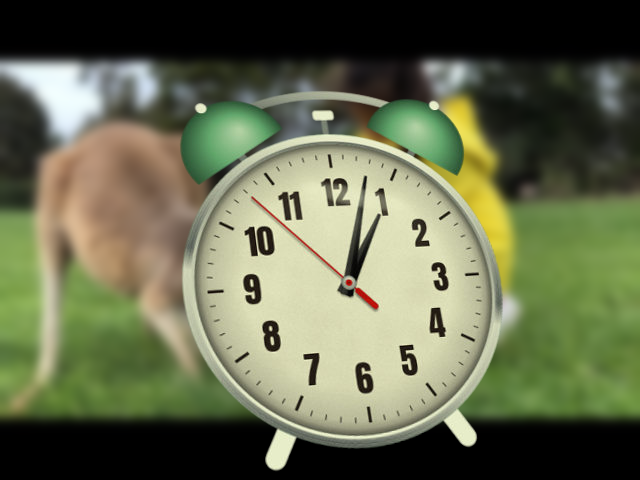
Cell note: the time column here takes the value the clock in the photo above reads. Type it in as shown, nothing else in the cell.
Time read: 1:02:53
